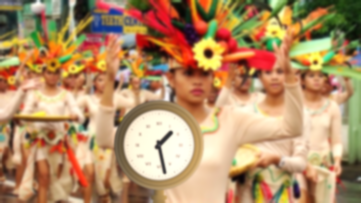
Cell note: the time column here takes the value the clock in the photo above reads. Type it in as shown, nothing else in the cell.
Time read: 1:28
